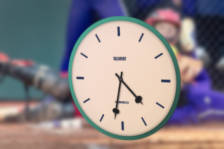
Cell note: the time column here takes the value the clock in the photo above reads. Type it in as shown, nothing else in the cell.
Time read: 4:32
